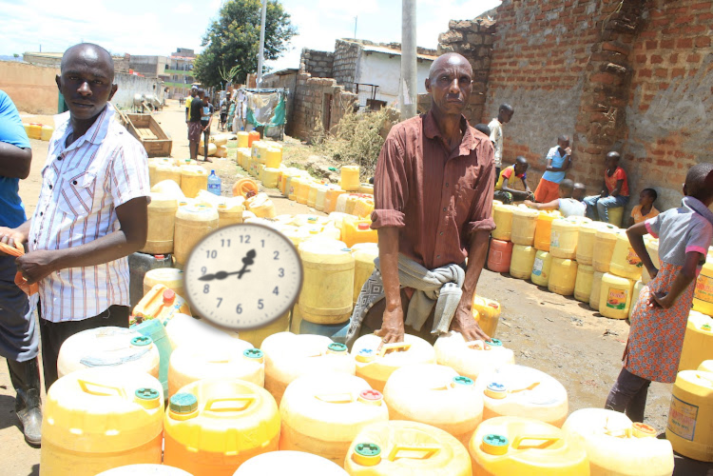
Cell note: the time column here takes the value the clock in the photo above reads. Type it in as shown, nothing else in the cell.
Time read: 12:43
